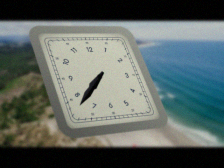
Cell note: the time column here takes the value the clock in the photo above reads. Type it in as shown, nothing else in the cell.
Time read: 7:38
